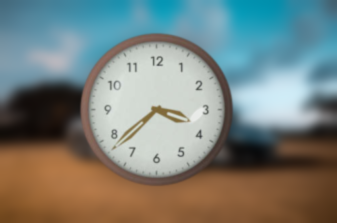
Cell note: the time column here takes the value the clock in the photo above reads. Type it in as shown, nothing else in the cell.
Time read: 3:38
